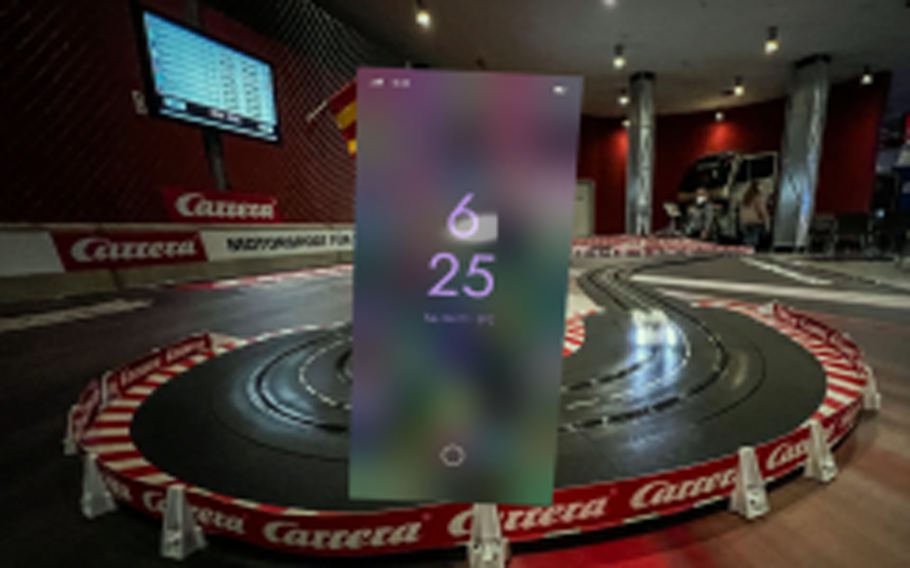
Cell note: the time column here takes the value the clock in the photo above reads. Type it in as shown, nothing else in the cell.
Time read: 6:25
